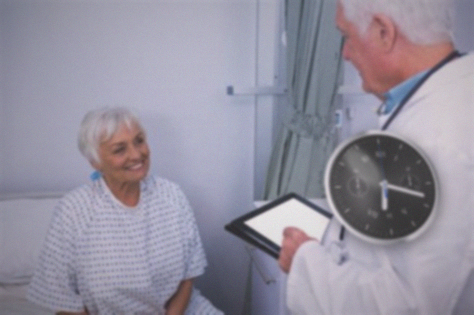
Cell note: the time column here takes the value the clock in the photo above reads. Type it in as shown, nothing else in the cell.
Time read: 6:18
